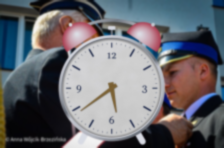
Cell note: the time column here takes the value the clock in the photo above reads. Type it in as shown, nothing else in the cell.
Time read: 5:39
